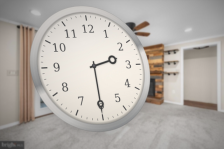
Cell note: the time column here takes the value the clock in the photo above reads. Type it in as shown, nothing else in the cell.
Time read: 2:30
